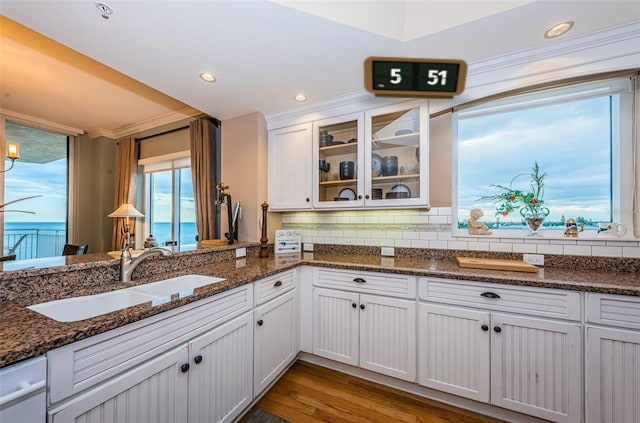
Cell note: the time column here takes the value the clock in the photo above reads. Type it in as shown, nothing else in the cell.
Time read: 5:51
